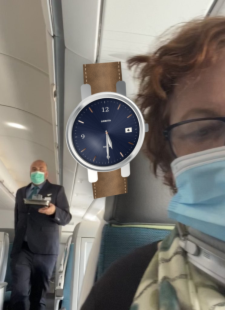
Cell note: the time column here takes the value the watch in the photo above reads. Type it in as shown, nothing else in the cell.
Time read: 5:30
